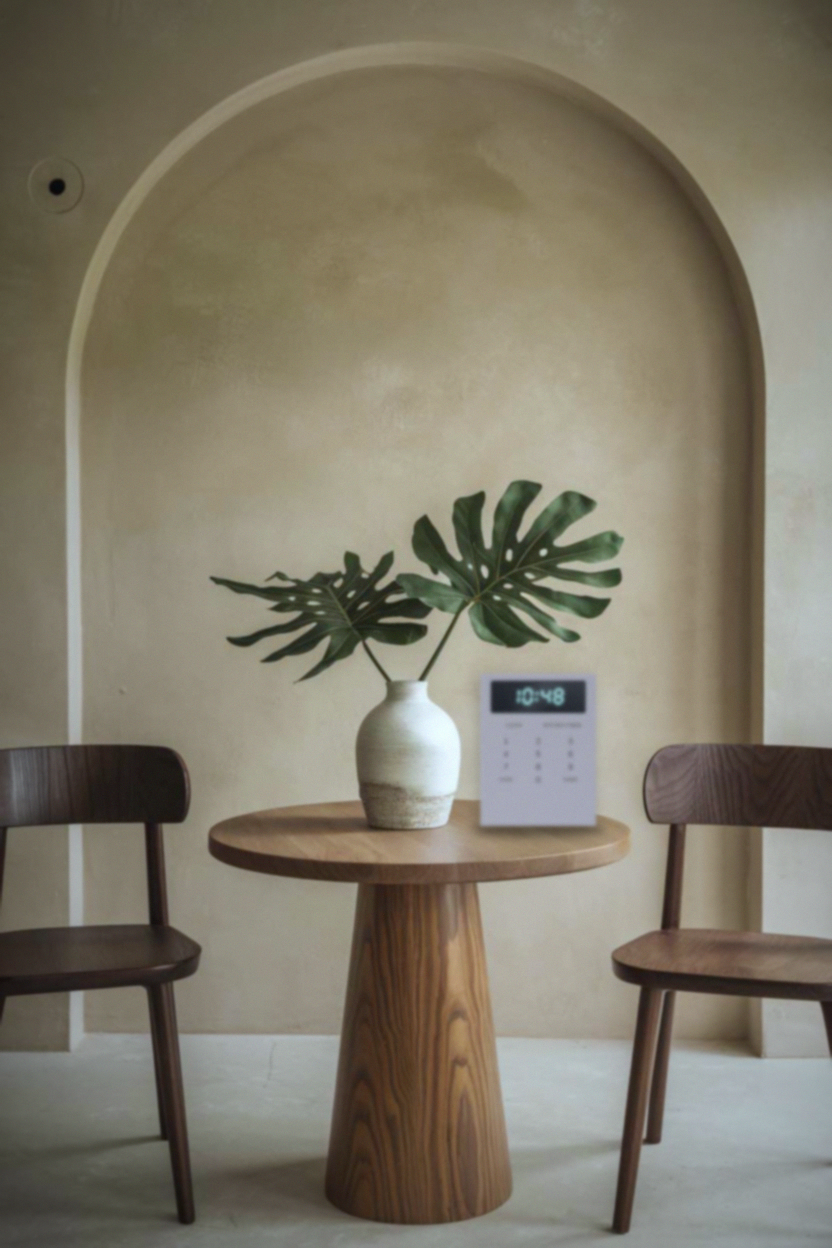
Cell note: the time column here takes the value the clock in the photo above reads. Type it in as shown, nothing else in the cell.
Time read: 10:48
